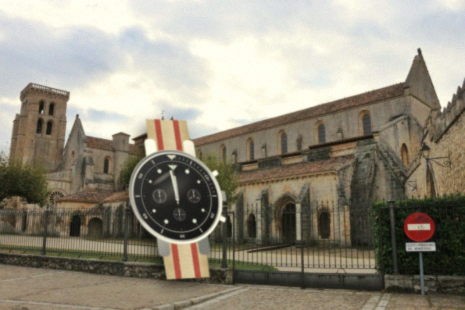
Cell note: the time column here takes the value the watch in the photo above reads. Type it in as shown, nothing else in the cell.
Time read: 11:59
